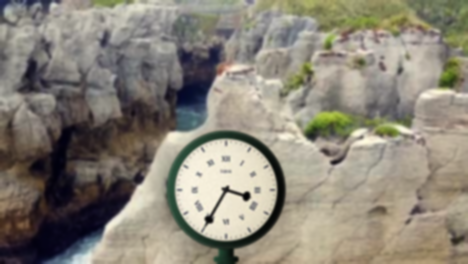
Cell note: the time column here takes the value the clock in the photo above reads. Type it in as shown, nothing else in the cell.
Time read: 3:35
